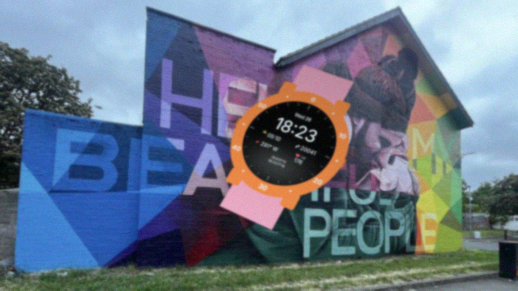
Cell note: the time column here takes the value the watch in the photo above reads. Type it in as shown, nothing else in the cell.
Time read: 18:23
